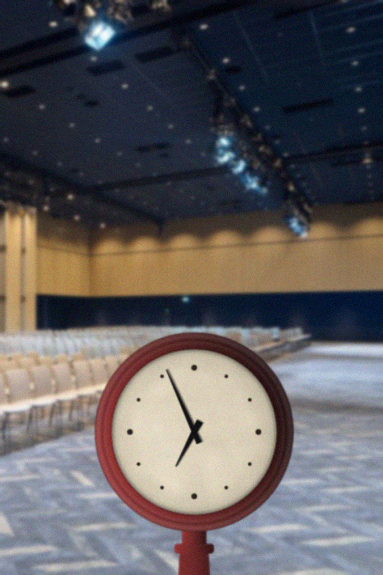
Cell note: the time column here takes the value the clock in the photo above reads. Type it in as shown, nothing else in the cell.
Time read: 6:56
